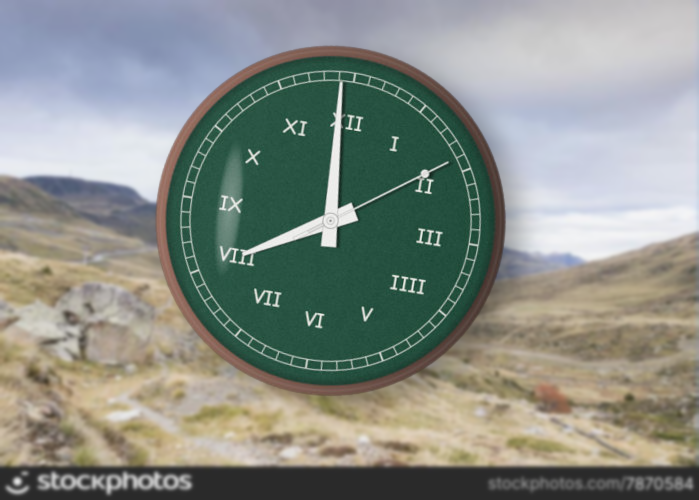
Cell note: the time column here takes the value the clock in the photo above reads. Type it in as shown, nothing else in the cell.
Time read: 7:59:09
